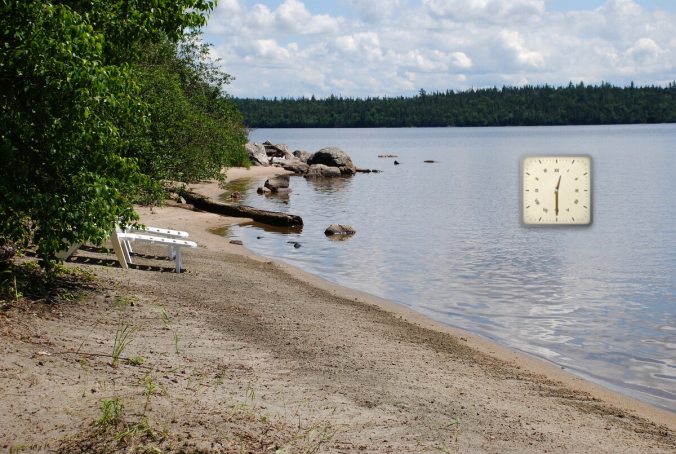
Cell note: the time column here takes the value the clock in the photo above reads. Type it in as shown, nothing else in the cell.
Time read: 12:30
